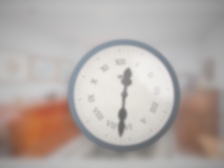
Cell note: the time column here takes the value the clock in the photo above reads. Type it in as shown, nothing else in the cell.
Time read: 12:32
